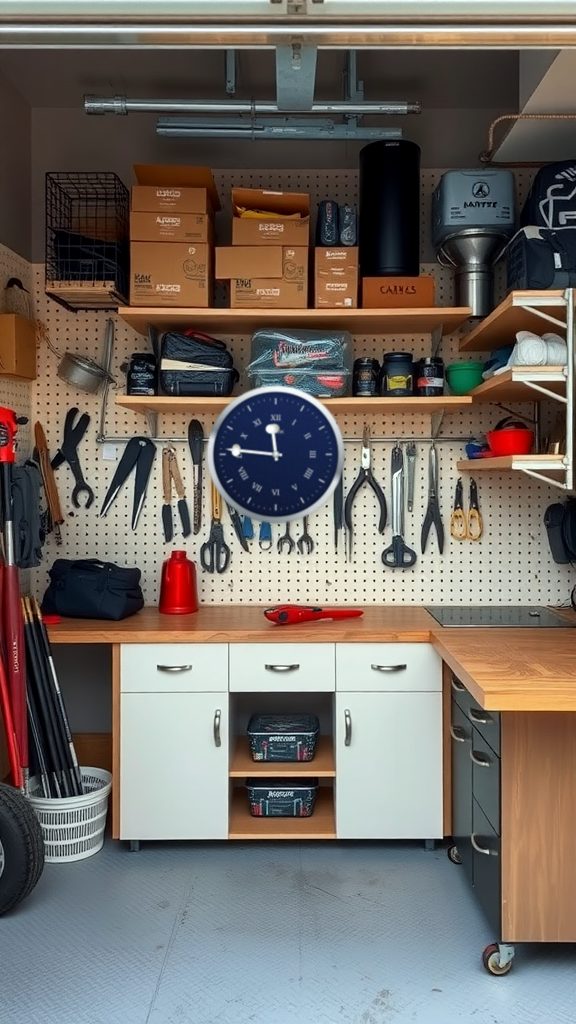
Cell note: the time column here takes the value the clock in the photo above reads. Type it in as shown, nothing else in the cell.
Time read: 11:46
